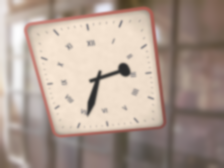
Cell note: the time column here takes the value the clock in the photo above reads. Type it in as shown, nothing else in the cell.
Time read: 2:34
